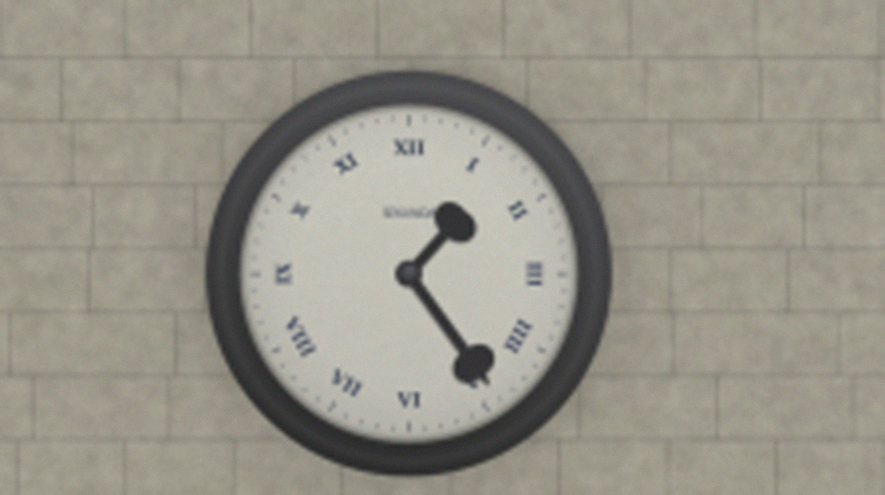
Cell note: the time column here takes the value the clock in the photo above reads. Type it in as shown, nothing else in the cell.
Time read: 1:24
